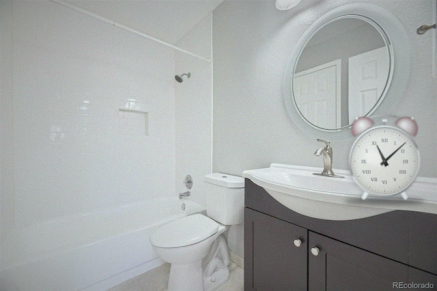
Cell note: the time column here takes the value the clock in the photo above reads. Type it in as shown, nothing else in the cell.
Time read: 11:08
